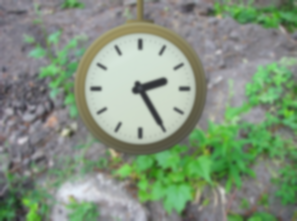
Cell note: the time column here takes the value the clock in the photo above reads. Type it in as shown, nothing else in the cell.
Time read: 2:25
